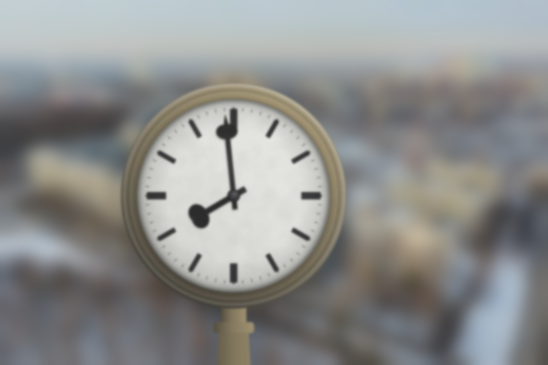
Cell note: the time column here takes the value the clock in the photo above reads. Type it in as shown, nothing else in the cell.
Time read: 7:59
